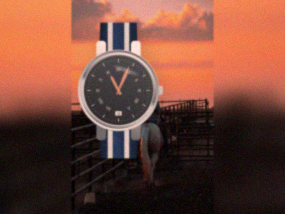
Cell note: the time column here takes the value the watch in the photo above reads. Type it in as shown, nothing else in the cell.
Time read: 11:04
